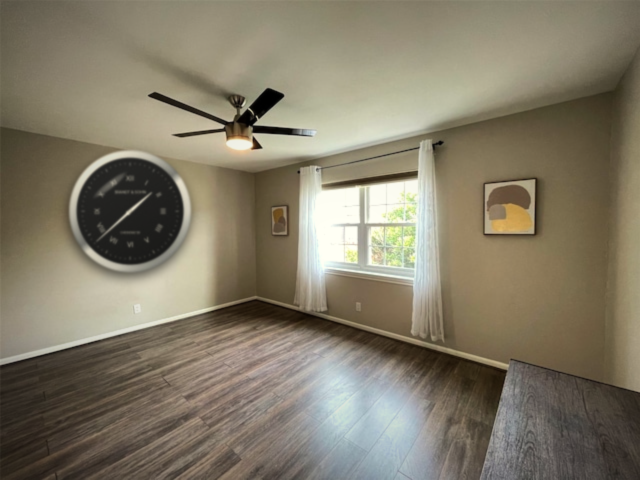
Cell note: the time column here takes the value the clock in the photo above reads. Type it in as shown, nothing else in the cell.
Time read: 1:38
